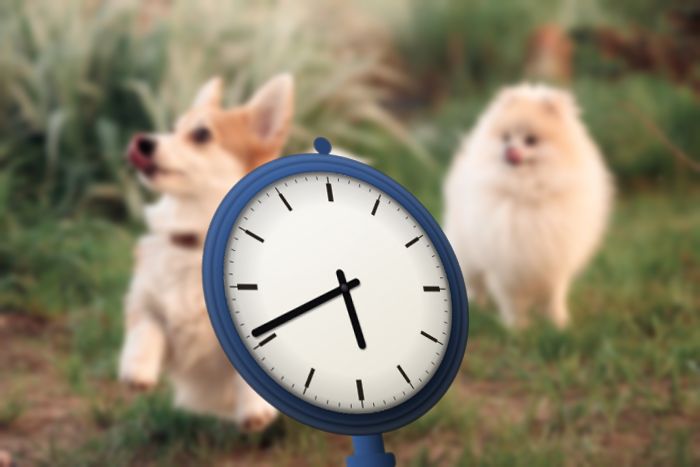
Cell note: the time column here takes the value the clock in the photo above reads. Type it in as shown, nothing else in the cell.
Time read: 5:41
